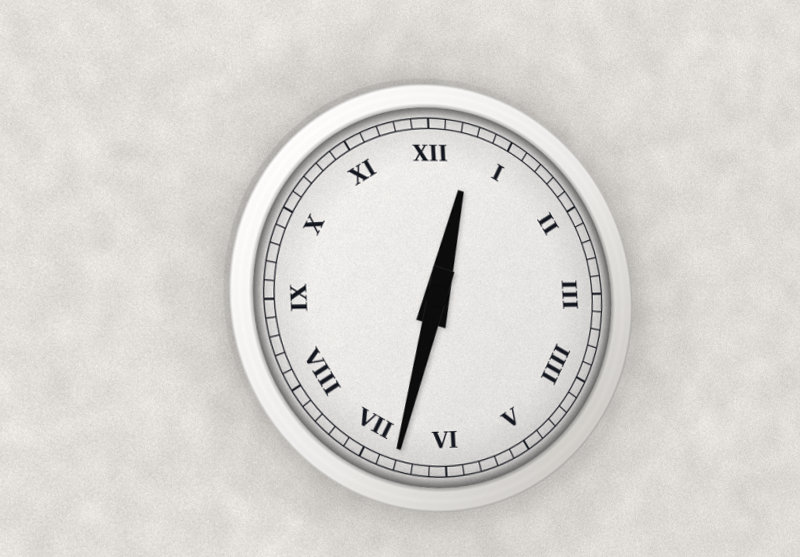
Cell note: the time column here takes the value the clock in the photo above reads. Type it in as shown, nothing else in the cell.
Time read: 12:33
